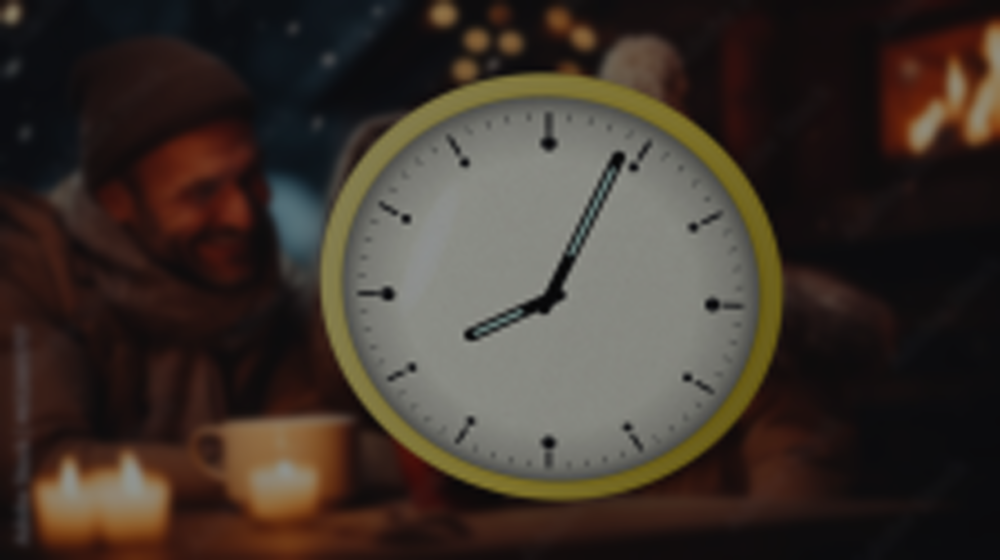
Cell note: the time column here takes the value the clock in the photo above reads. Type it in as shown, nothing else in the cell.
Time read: 8:04
